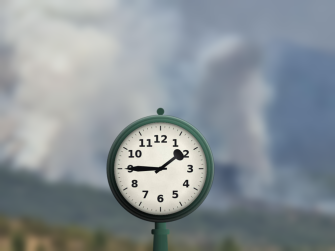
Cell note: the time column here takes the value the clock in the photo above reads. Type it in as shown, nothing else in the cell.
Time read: 1:45
